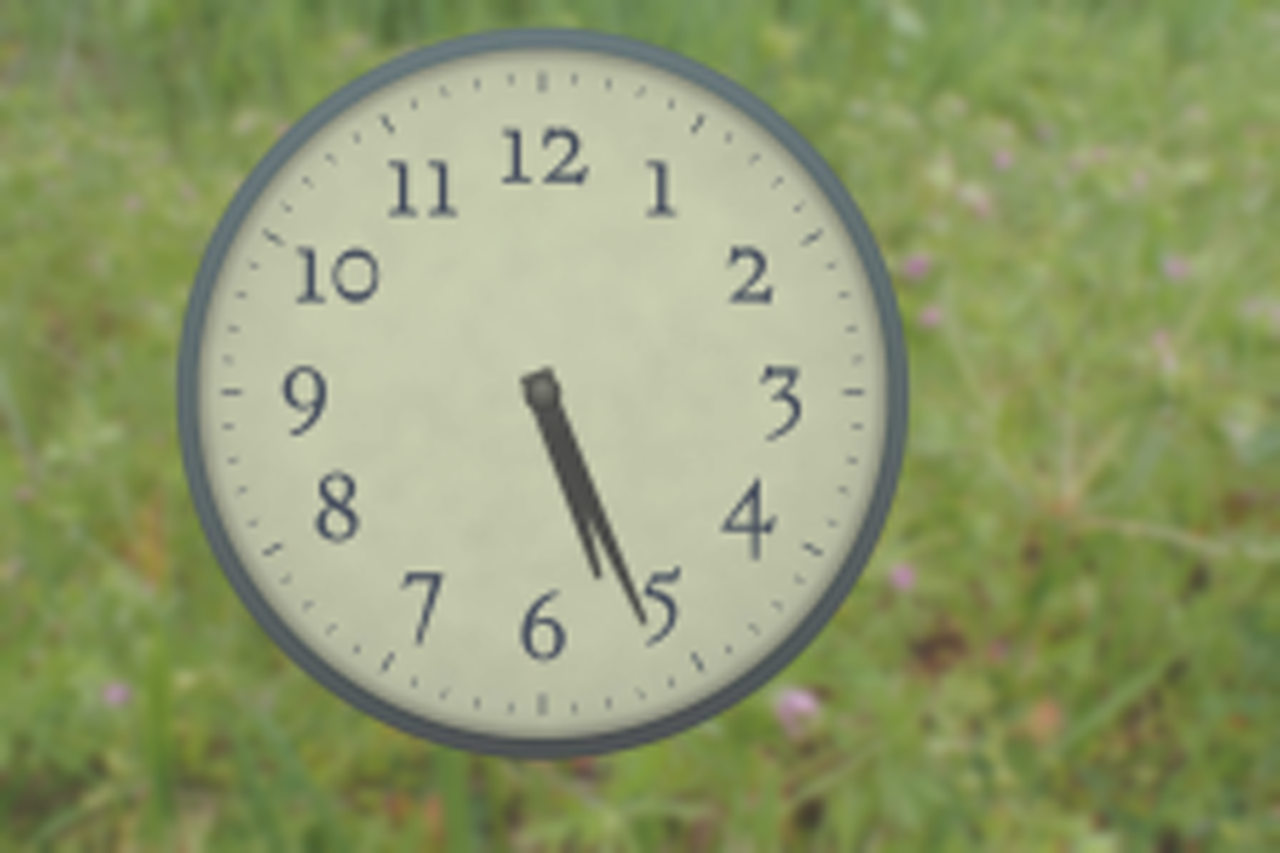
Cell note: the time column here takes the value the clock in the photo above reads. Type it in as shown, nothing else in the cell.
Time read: 5:26
